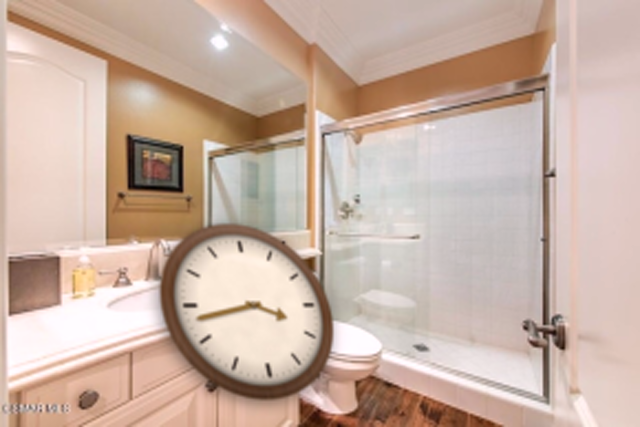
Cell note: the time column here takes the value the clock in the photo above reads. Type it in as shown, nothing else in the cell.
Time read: 3:43
